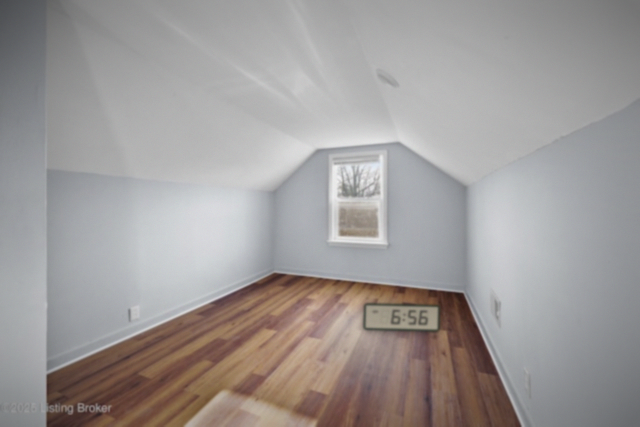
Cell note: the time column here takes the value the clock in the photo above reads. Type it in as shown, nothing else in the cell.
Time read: 6:56
